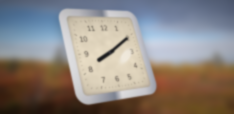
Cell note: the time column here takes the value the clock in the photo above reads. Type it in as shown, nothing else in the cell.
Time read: 8:10
